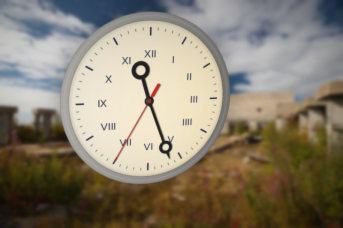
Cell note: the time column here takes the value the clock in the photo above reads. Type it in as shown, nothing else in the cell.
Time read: 11:26:35
